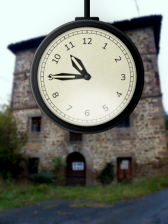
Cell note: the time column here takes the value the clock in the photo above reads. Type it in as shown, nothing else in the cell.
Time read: 10:45
